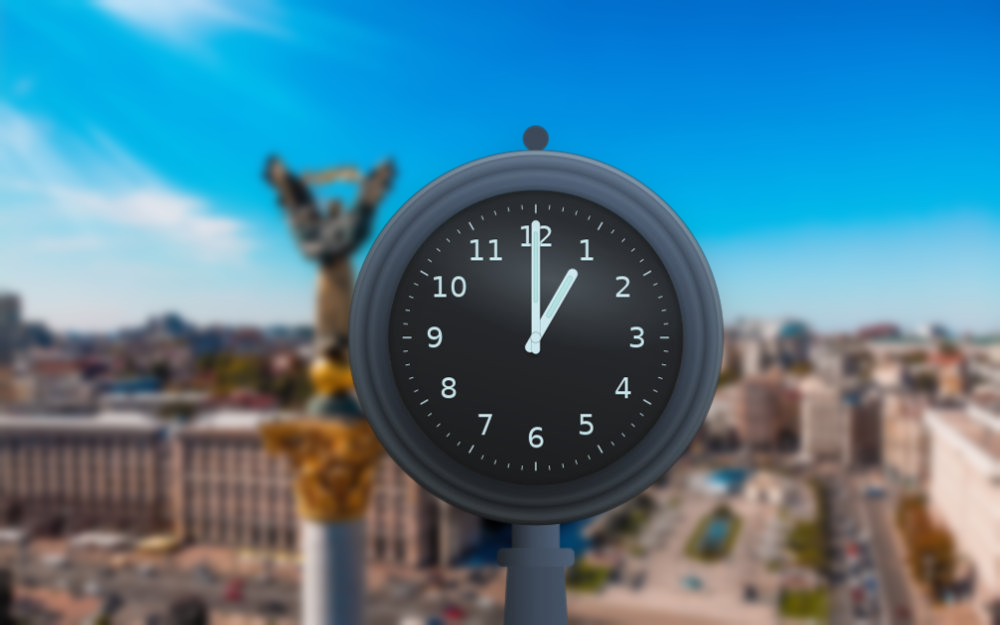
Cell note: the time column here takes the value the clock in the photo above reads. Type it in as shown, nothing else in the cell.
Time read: 1:00
